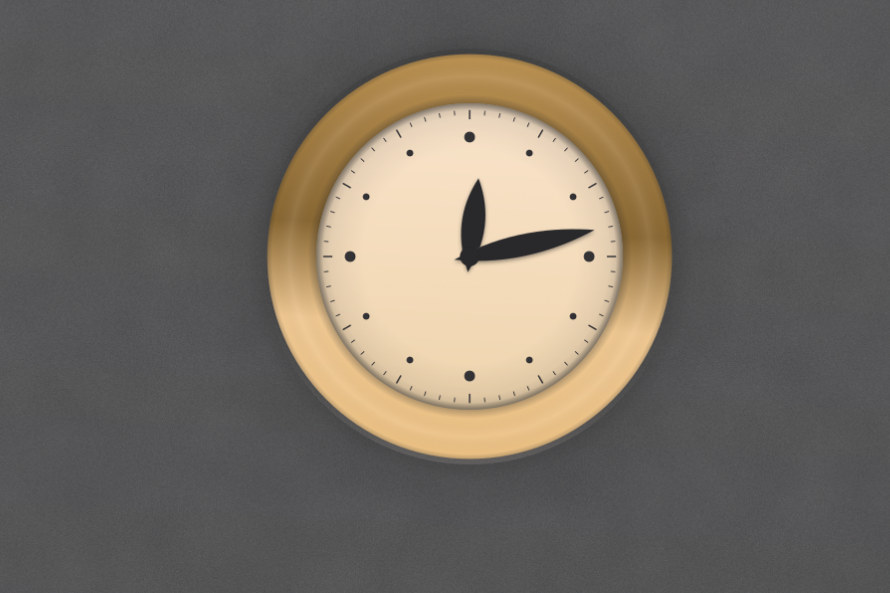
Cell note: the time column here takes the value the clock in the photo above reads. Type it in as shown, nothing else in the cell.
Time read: 12:13
